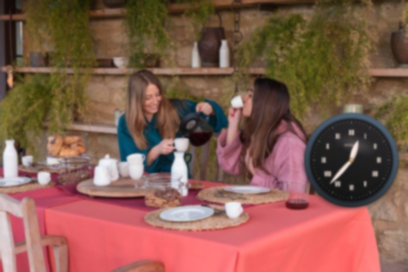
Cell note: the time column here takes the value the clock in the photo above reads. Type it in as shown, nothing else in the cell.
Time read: 12:37
